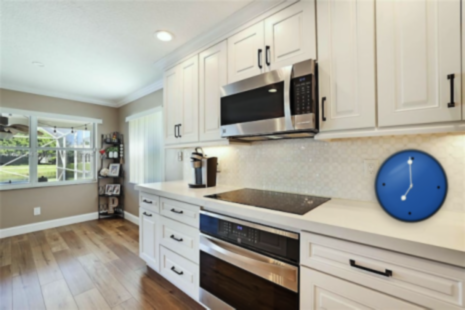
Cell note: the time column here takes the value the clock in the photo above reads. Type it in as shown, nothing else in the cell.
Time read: 6:59
